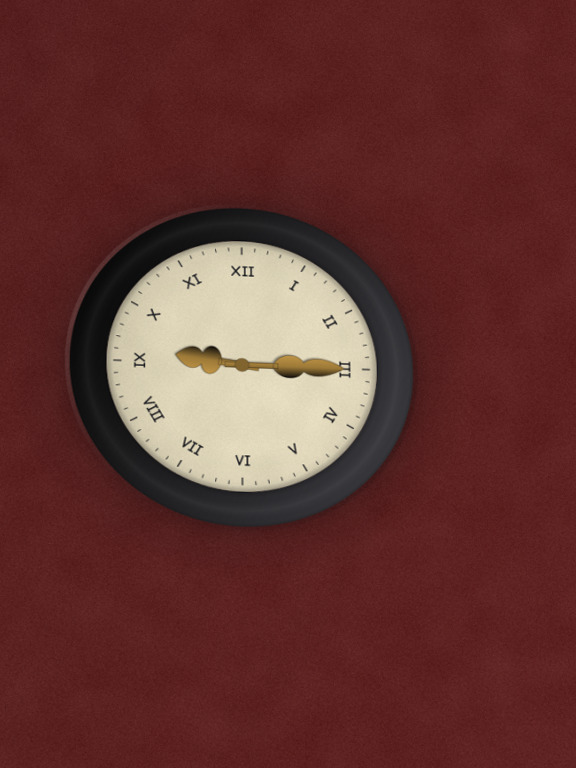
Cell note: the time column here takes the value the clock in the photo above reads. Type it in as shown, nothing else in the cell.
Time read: 9:15
